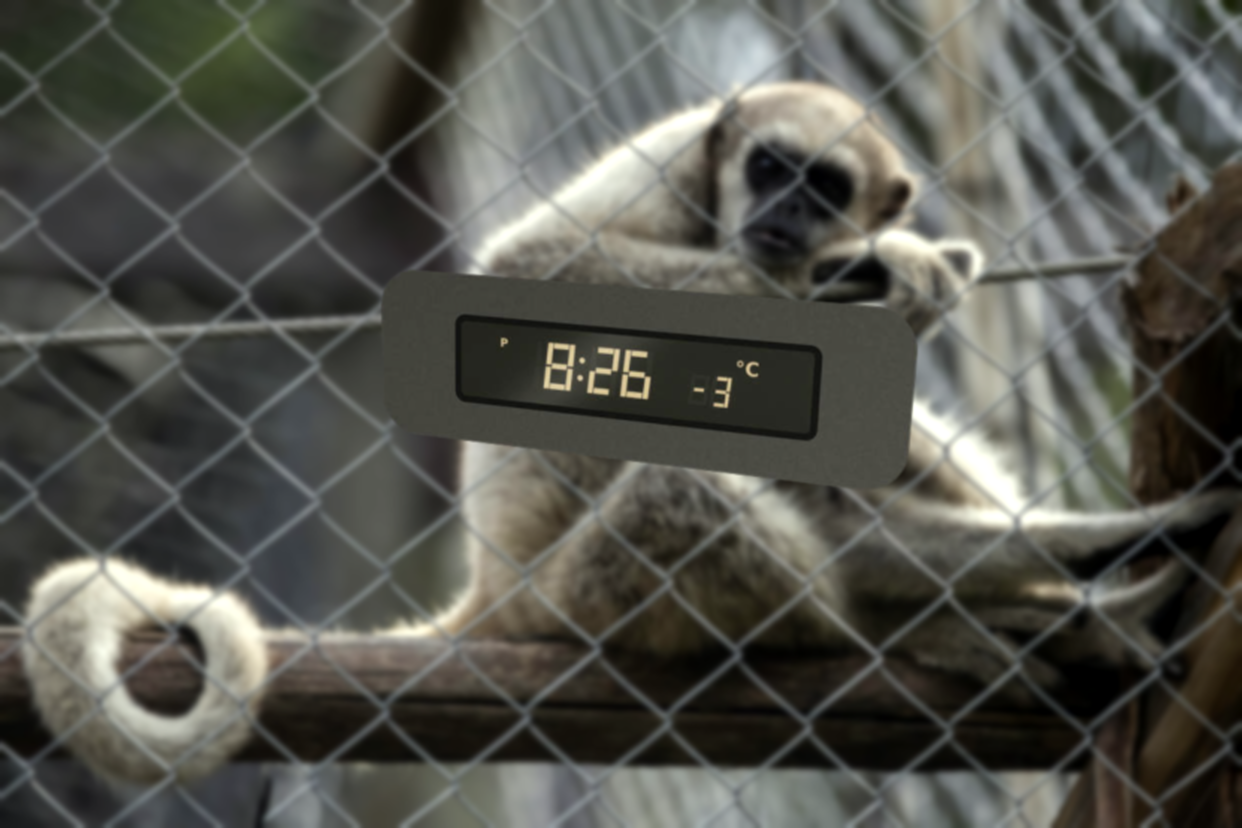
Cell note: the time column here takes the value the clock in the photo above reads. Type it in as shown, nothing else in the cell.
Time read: 8:26
